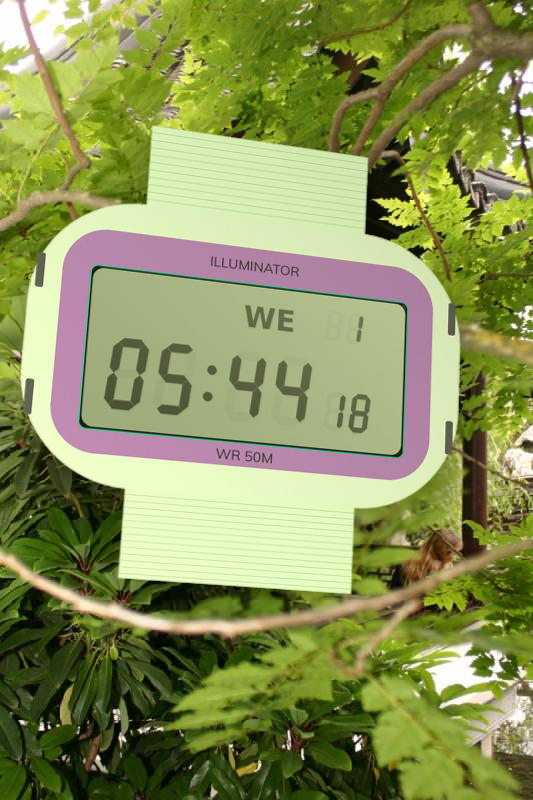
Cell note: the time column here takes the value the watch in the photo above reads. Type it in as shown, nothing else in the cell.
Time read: 5:44:18
